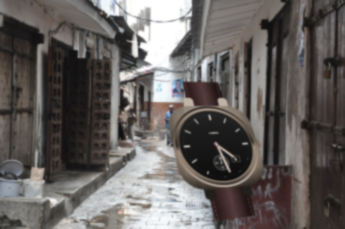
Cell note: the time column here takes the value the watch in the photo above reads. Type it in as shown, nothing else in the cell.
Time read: 4:28
